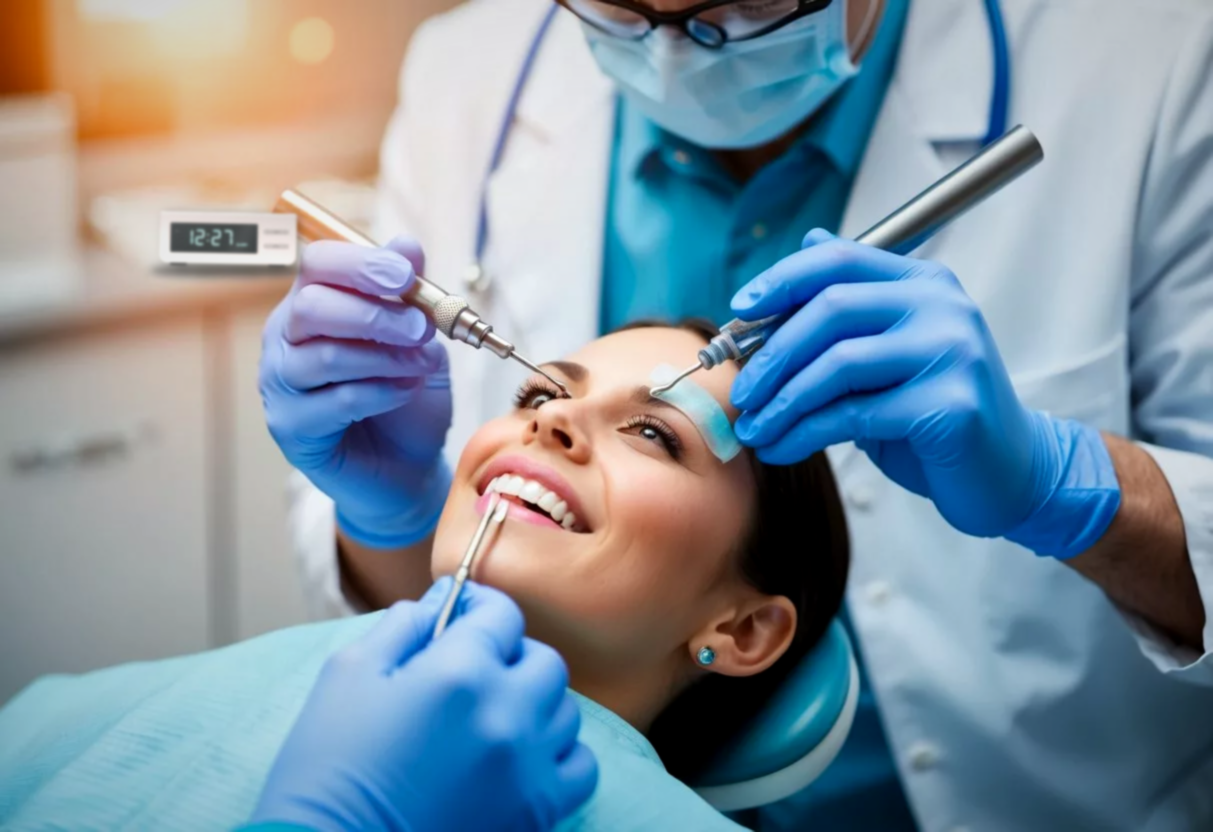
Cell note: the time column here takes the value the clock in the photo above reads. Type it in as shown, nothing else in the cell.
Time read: 12:27
